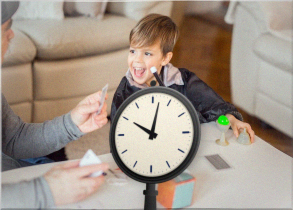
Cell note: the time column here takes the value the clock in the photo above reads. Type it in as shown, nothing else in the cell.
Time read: 10:02
